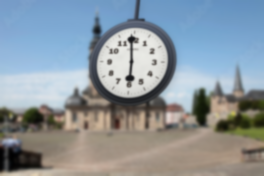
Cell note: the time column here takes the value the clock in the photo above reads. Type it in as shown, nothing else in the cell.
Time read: 5:59
